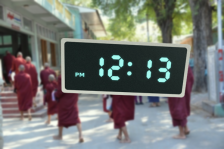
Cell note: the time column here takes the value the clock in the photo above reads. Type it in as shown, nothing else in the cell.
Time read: 12:13
